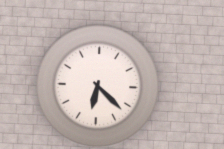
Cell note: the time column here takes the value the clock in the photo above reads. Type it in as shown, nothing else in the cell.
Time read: 6:22
